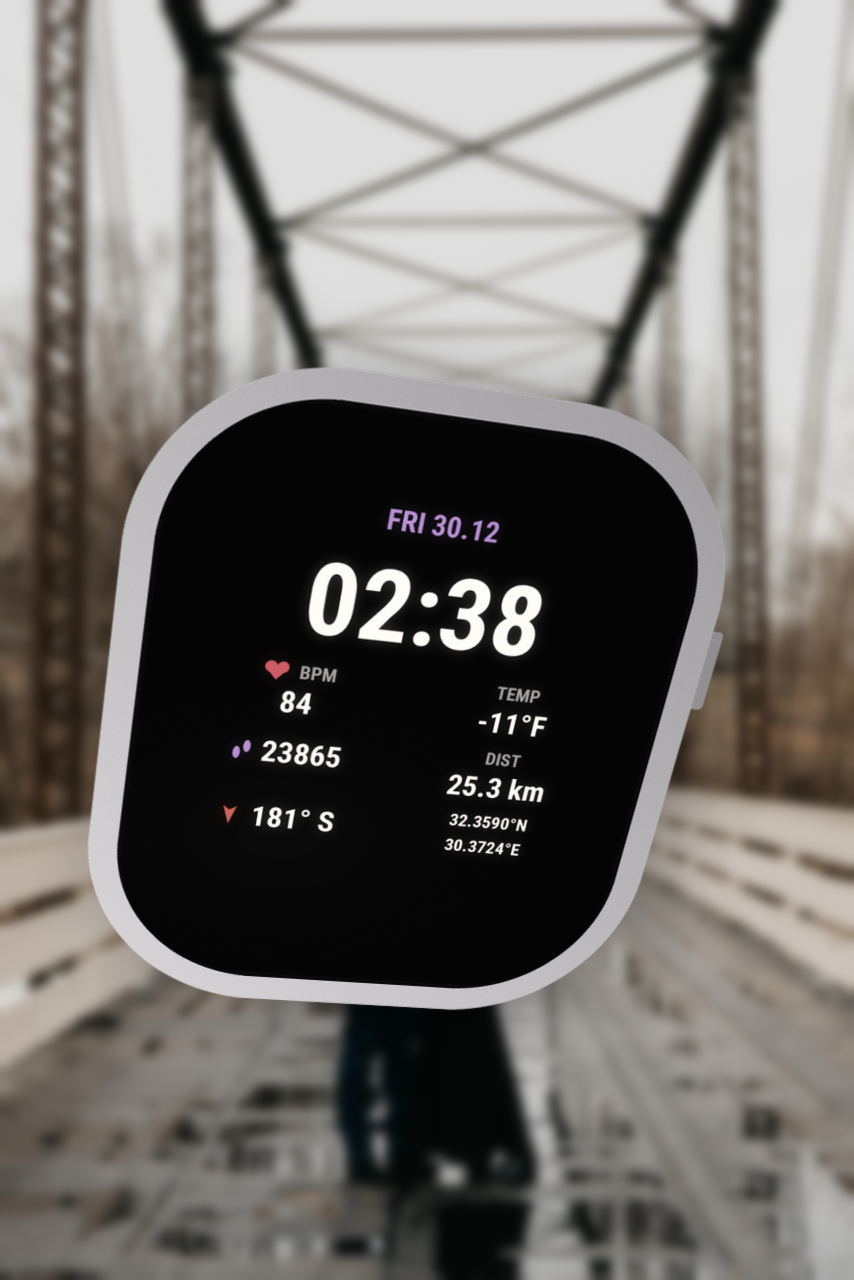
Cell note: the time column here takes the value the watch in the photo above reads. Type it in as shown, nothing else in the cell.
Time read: 2:38
